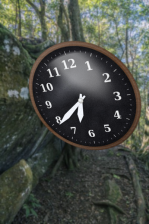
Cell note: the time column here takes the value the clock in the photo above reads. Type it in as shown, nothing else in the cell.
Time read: 6:39
